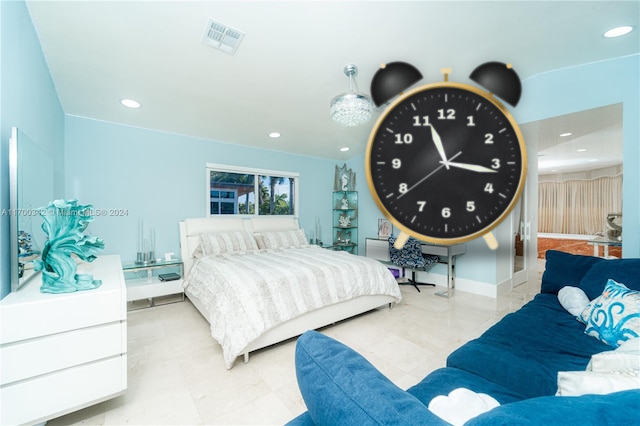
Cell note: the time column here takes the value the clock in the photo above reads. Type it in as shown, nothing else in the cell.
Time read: 11:16:39
